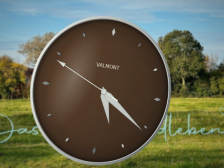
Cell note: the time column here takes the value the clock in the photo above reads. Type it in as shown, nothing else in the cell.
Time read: 5:20:49
